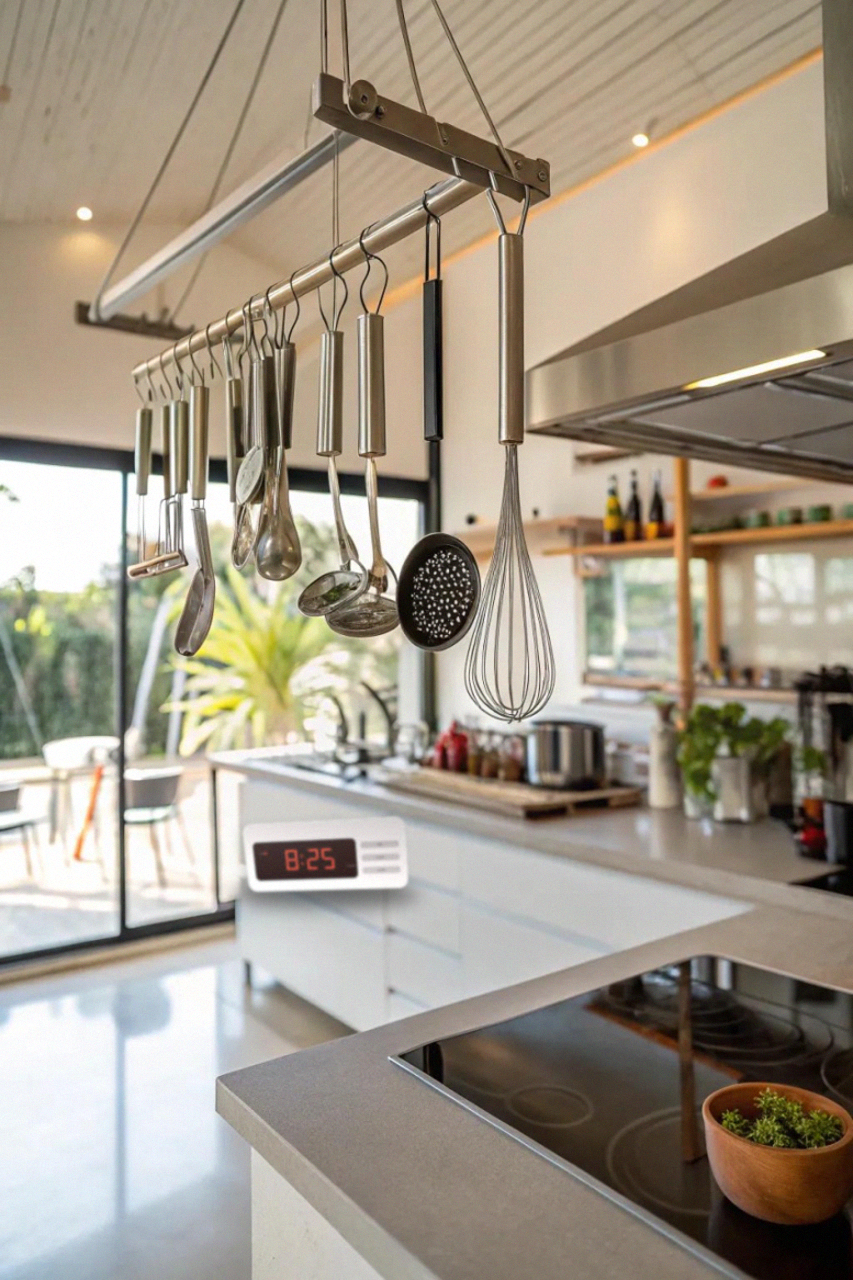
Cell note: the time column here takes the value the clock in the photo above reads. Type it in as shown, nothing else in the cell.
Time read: 8:25
